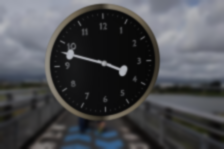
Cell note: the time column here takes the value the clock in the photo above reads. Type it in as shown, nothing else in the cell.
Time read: 3:48
